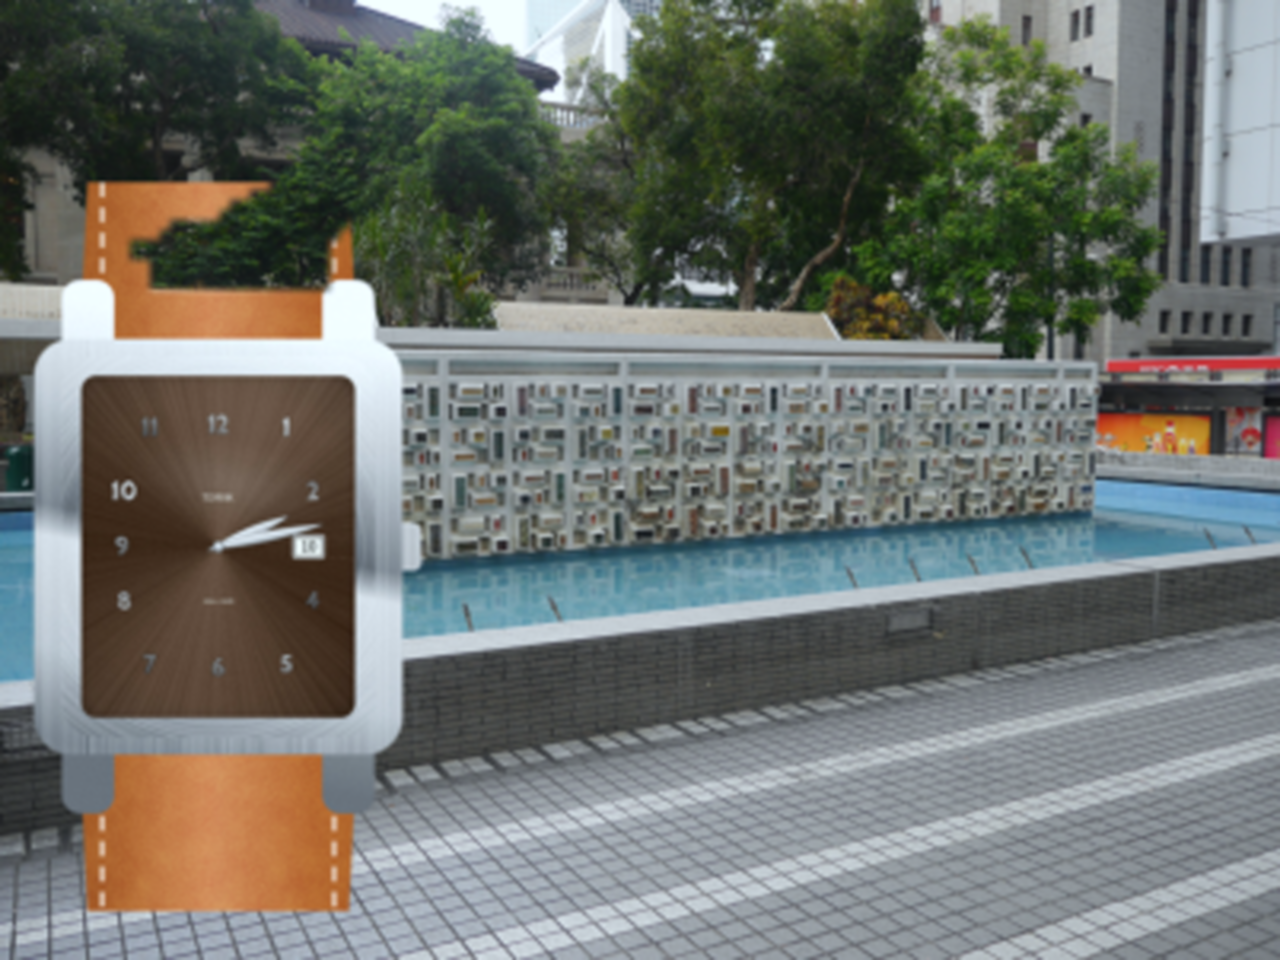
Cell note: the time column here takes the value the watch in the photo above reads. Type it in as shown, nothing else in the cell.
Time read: 2:13
